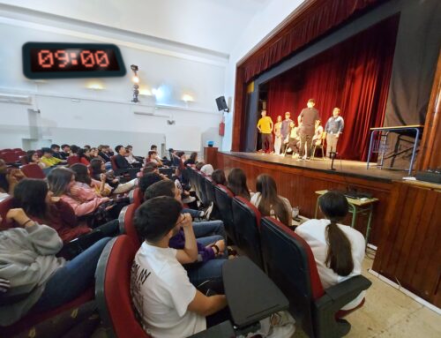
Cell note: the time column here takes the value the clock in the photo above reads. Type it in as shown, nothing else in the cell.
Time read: 9:00
